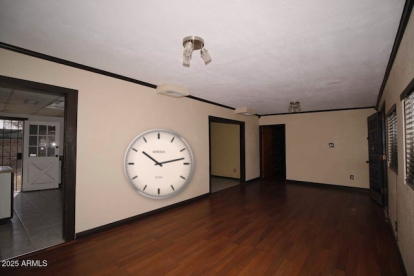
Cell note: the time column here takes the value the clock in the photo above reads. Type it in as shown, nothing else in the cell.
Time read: 10:13
